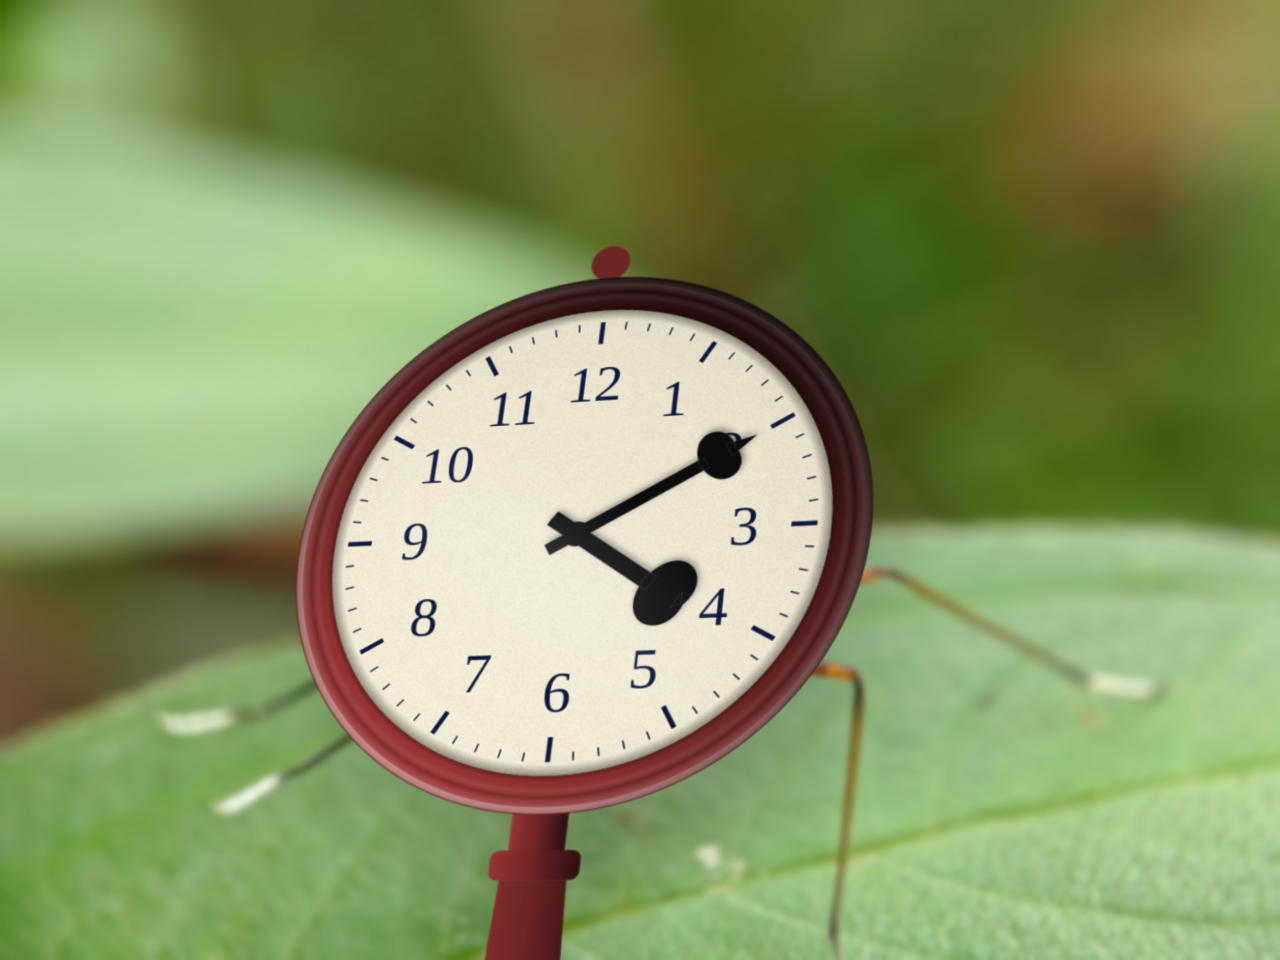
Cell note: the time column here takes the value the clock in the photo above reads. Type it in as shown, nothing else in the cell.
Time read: 4:10
